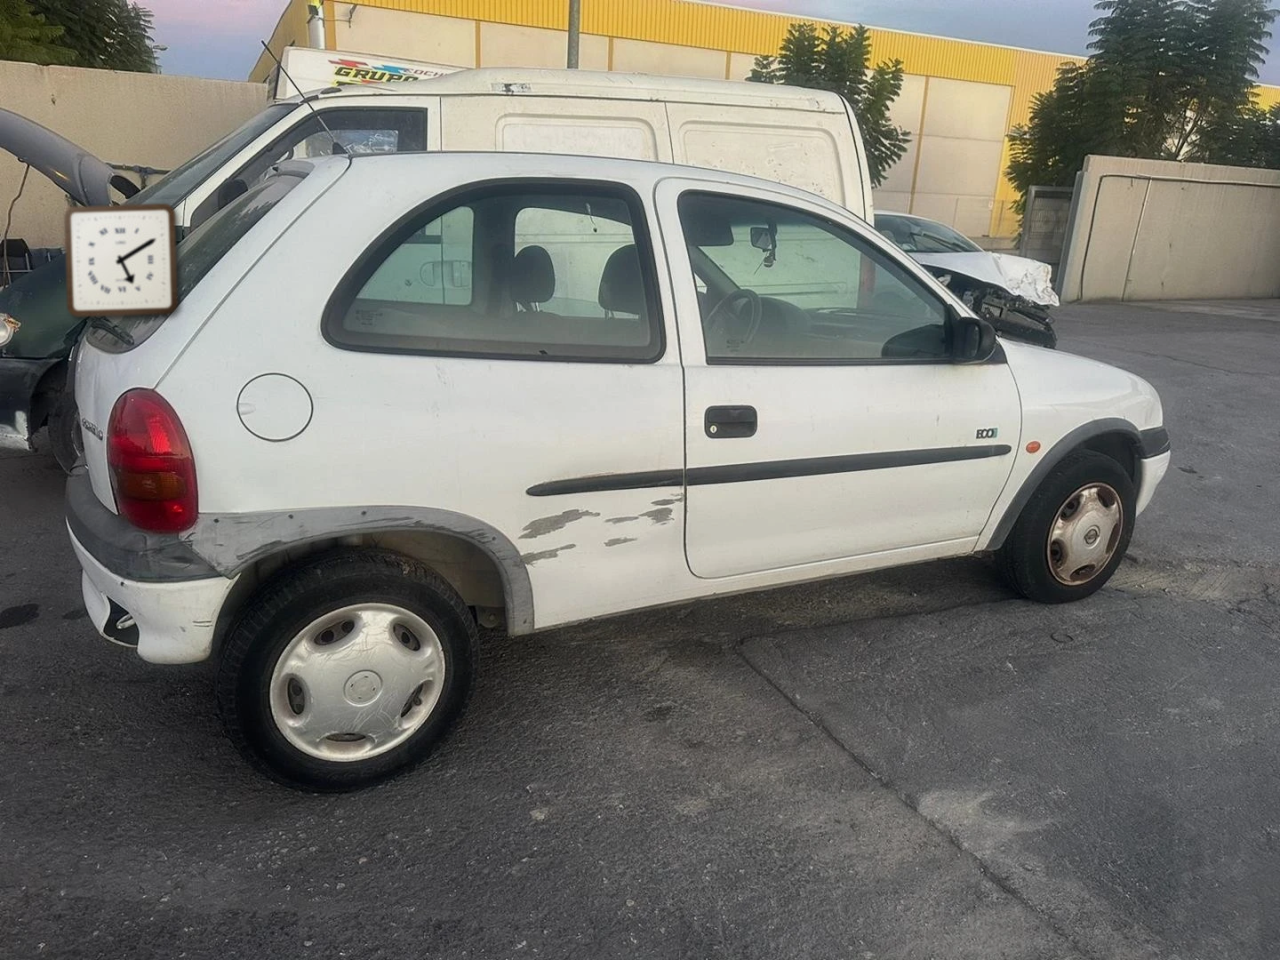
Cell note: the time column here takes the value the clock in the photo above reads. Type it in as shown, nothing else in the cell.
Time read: 5:10
